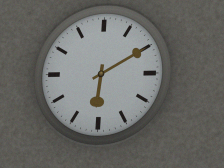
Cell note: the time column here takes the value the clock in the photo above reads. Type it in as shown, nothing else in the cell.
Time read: 6:10
